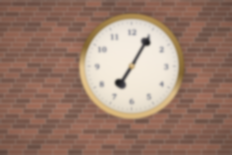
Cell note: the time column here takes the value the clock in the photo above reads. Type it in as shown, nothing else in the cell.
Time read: 7:05
